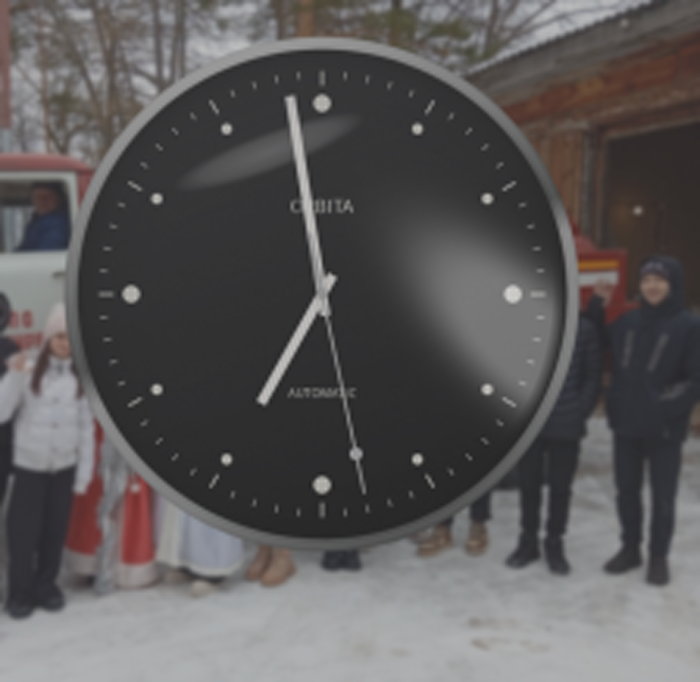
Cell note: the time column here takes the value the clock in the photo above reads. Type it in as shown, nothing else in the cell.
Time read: 6:58:28
